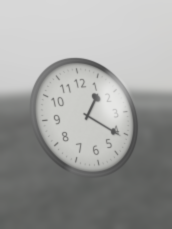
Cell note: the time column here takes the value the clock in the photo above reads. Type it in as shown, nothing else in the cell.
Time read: 1:21
